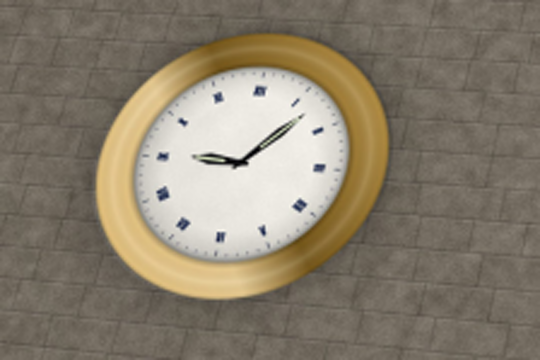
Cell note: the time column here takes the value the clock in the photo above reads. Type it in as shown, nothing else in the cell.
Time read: 9:07
